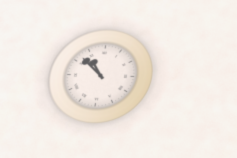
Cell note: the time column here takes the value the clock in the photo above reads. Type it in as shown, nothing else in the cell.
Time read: 10:52
